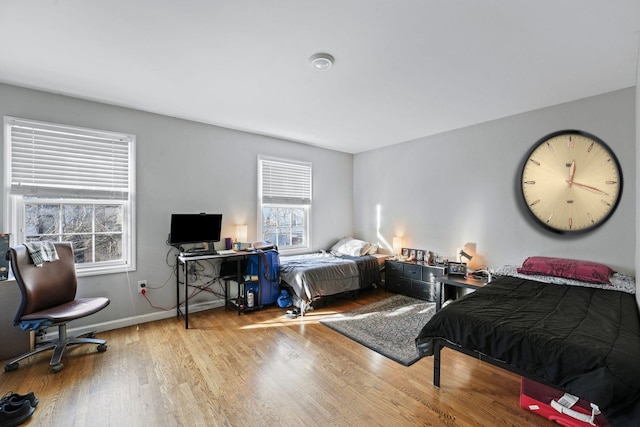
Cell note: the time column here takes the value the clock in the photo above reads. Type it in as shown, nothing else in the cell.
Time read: 12:18
